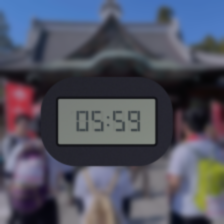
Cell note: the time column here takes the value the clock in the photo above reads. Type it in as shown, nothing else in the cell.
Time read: 5:59
